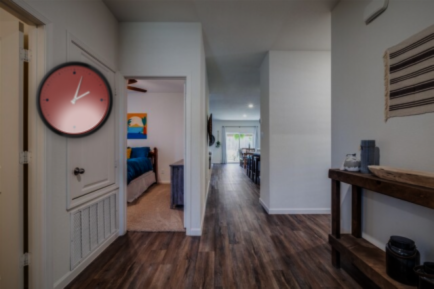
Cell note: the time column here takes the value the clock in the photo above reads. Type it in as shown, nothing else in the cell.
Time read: 2:03
